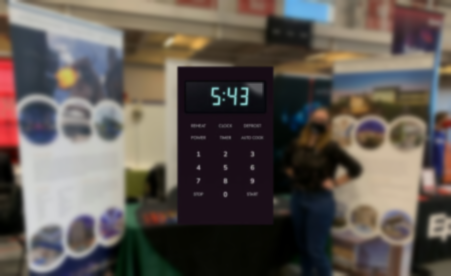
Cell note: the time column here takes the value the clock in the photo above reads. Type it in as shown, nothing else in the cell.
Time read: 5:43
